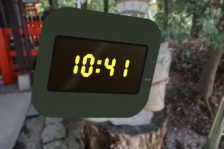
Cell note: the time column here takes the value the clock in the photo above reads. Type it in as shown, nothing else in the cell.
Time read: 10:41
